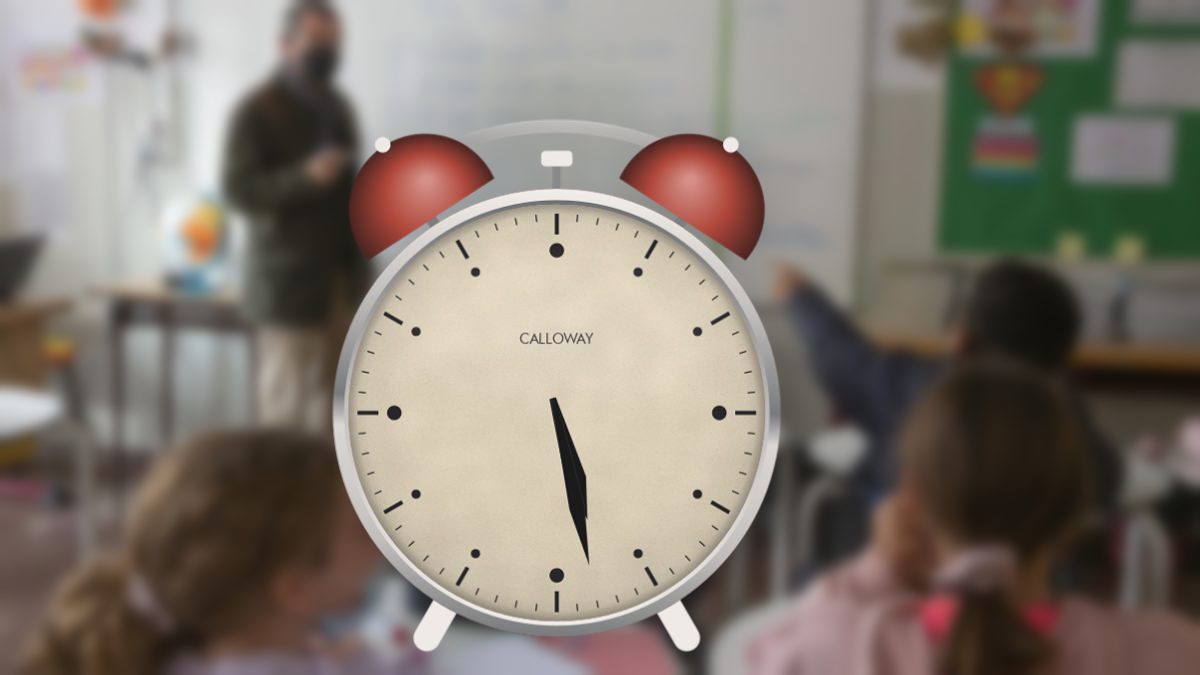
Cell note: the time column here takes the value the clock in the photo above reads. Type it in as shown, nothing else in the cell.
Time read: 5:28
